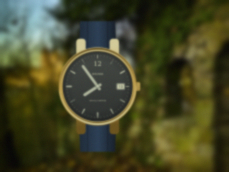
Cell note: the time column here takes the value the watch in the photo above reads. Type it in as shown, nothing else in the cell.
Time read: 7:54
